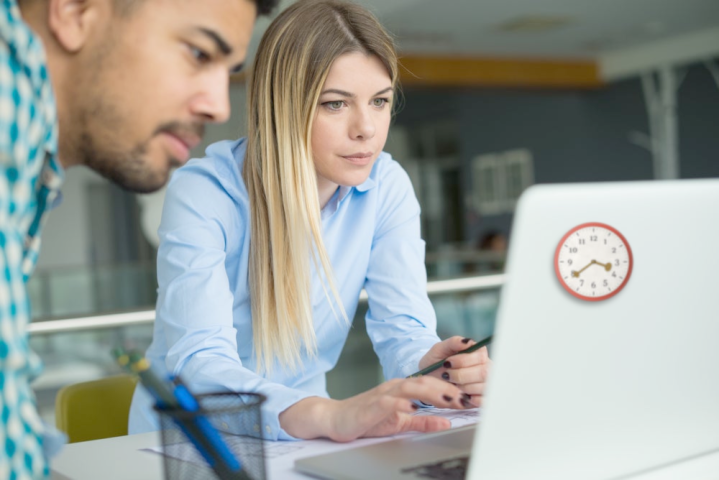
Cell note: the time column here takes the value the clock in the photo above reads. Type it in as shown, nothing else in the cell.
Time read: 3:39
